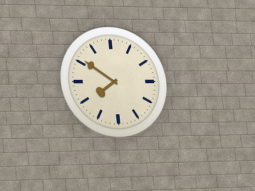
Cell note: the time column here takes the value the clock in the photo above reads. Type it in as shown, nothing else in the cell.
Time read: 7:51
